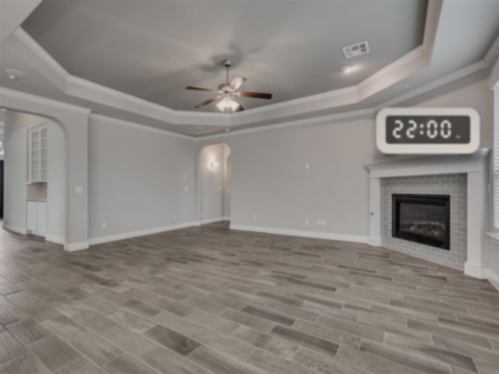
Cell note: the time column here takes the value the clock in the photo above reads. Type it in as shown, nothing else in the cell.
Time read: 22:00
